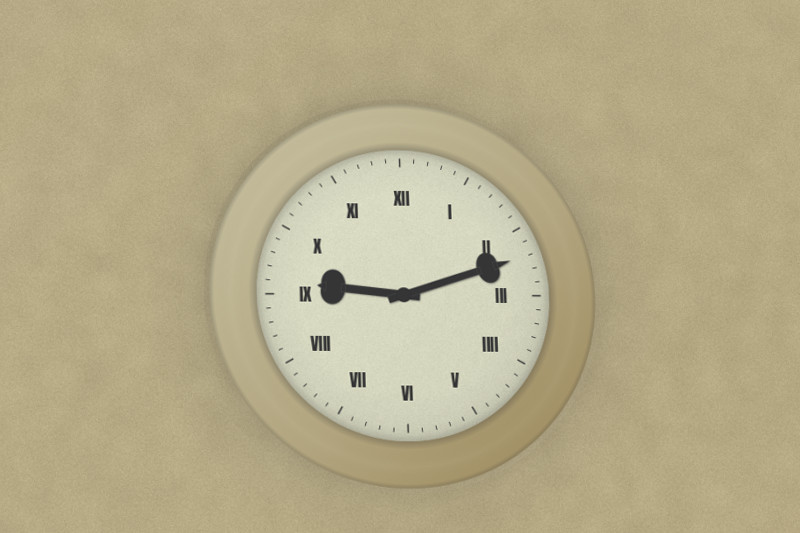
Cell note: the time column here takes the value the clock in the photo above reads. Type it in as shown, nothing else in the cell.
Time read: 9:12
